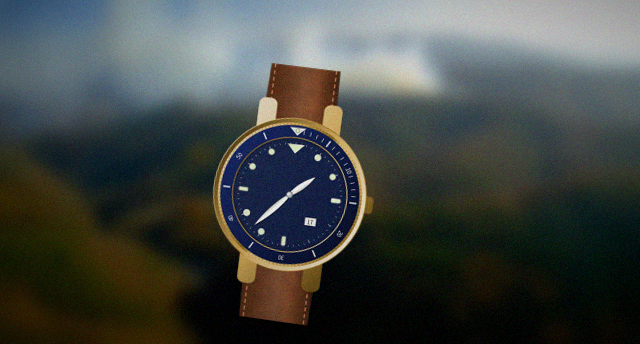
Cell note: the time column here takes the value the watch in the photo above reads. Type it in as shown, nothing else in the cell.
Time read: 1:37
